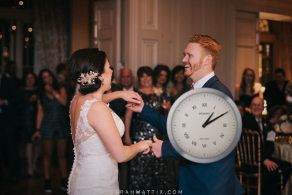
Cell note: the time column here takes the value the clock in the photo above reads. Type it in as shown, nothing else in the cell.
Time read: 1:10
